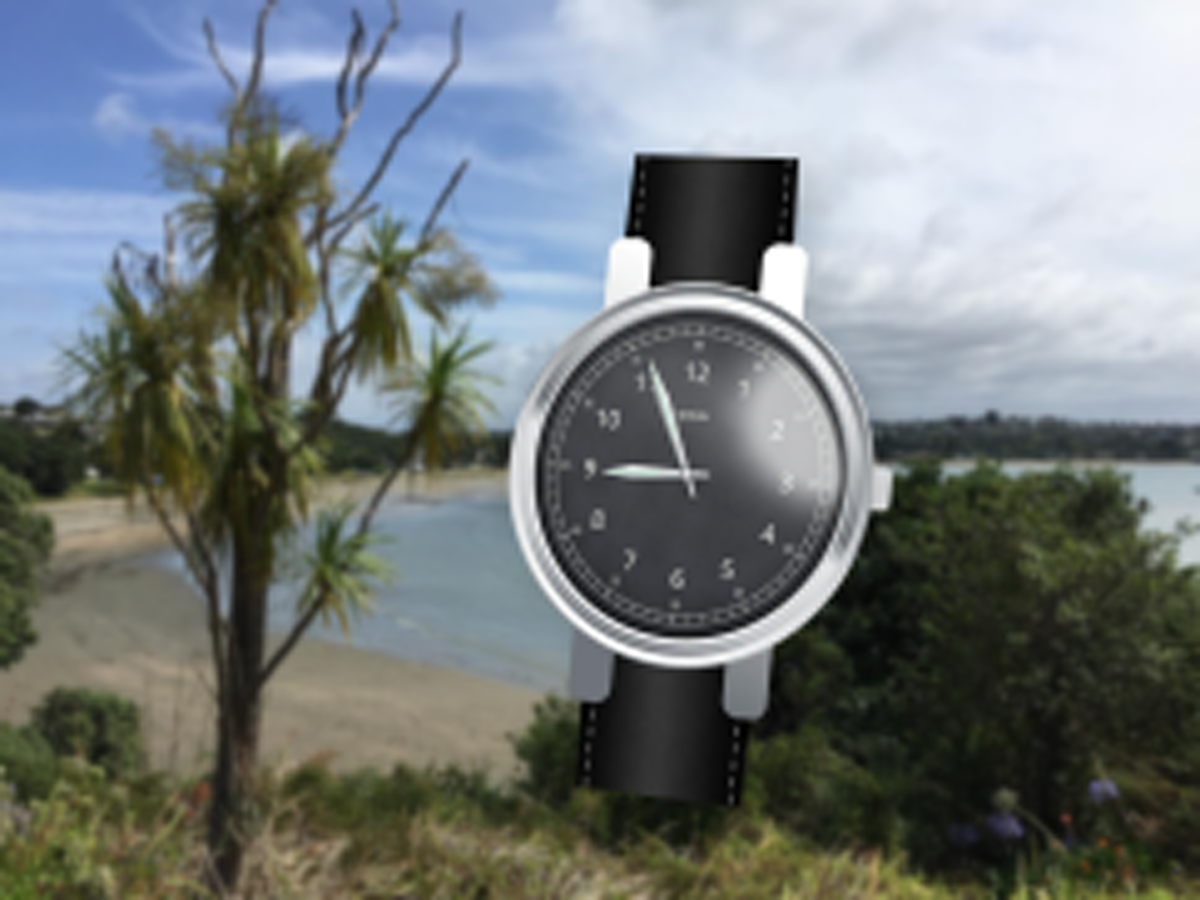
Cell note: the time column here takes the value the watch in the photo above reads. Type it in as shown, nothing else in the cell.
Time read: 8:56
